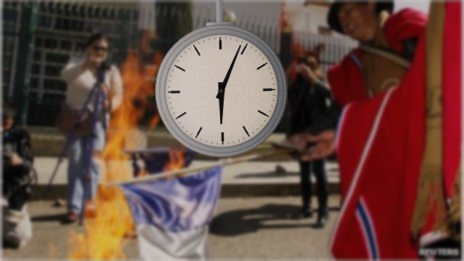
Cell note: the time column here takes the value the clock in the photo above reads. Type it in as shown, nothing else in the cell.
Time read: 6:04
